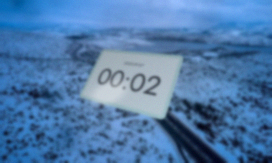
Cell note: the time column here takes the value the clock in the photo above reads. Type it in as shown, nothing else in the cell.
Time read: 0:02
